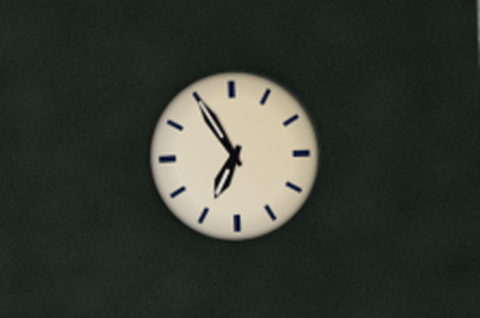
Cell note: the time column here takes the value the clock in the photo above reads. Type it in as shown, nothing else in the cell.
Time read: 6:55
